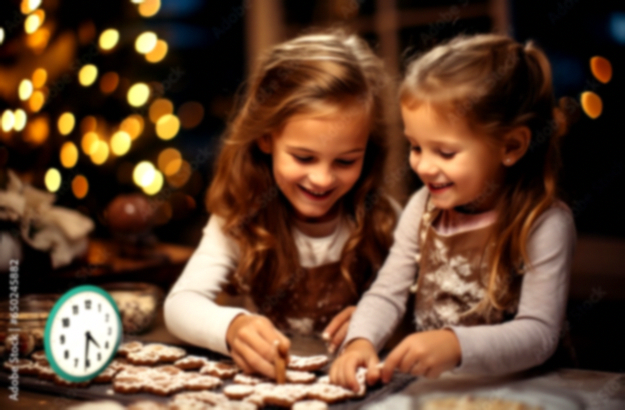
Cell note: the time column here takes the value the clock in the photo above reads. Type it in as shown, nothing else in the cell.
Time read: 4:31
